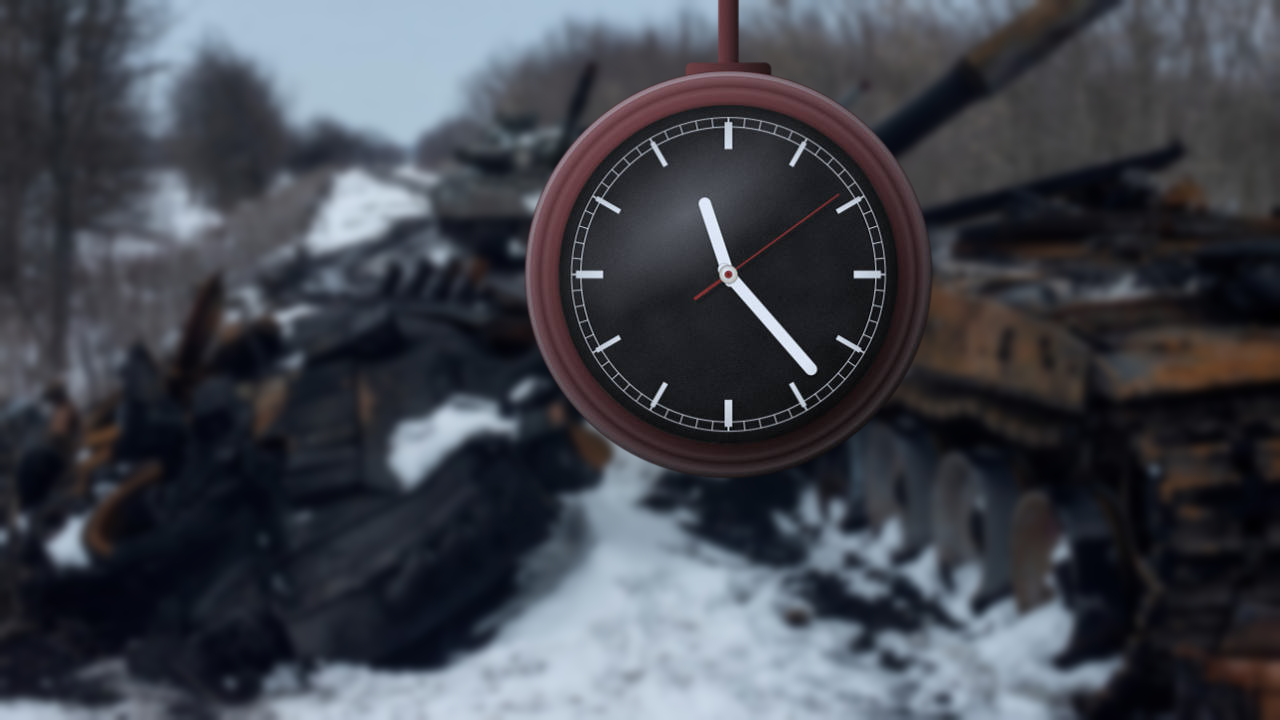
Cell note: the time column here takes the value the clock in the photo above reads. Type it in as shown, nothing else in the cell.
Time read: 11:23:09
